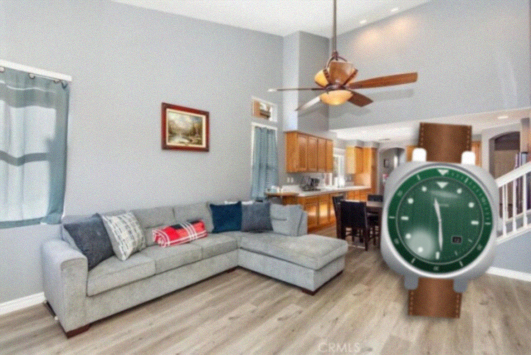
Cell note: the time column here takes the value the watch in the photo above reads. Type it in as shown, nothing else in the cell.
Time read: 11:29
